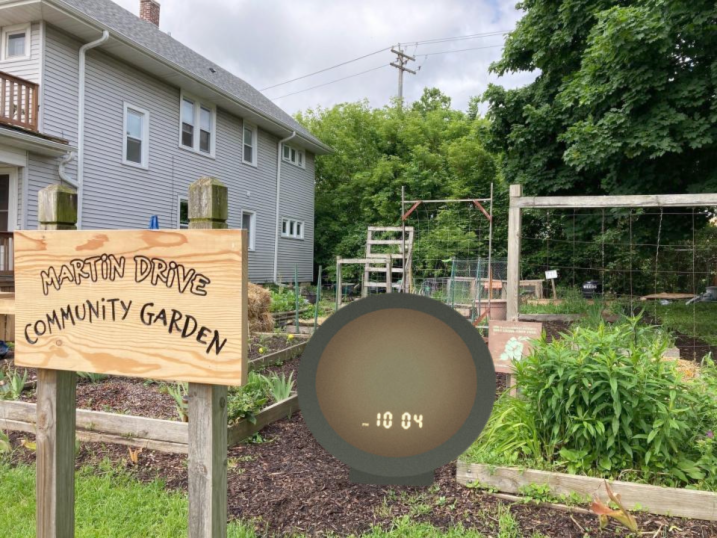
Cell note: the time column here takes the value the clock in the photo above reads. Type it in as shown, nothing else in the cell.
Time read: 10:04
